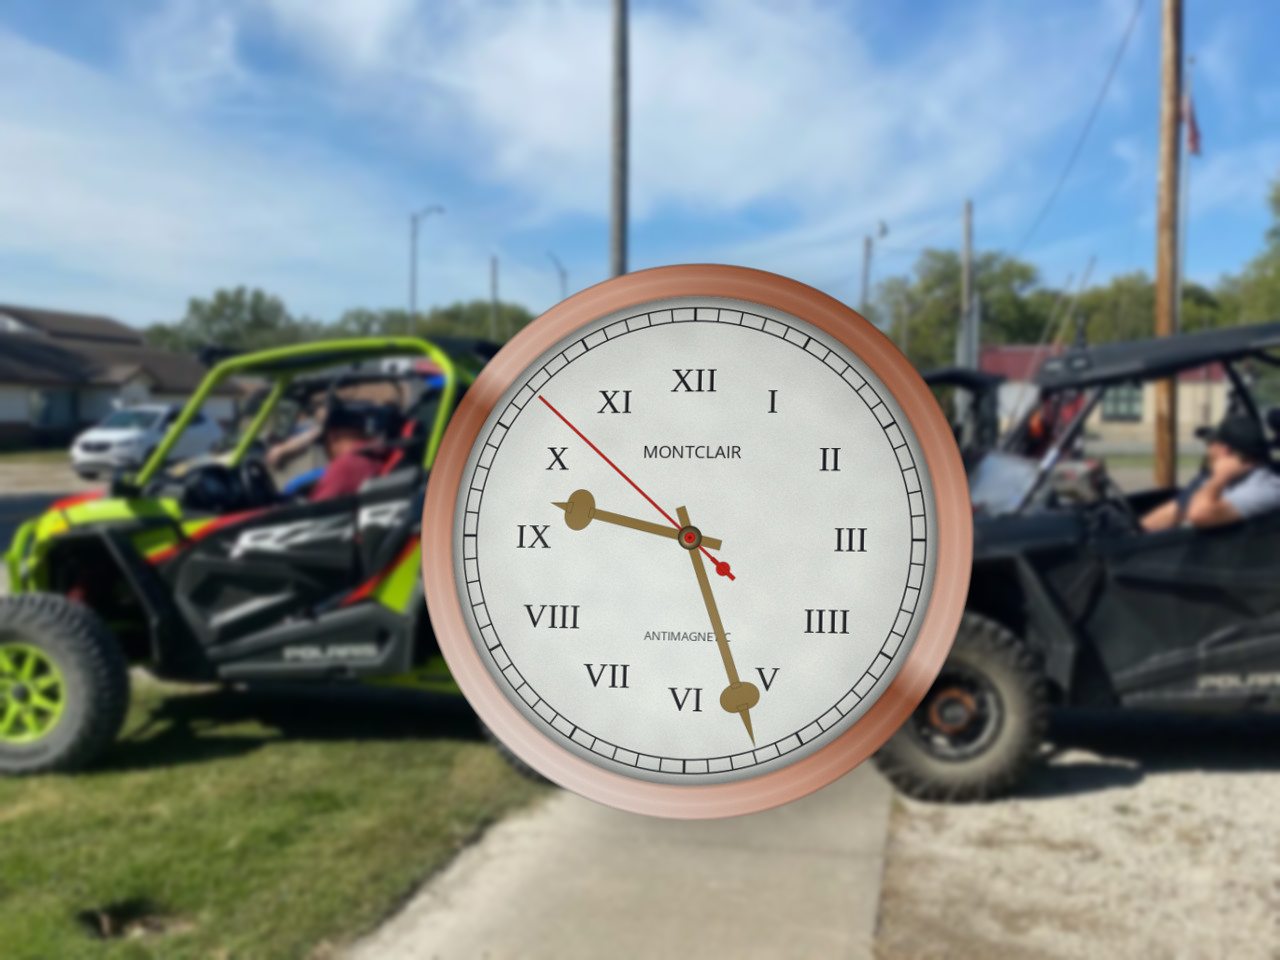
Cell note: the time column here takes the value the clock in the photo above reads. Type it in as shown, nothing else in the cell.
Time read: 9:26:52
